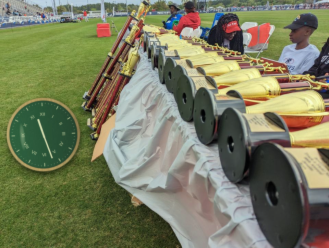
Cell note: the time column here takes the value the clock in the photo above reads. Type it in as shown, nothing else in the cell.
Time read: 11:27
